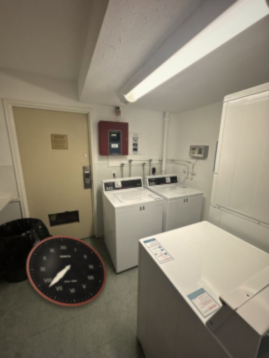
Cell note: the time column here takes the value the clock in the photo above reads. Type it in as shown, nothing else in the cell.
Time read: 7:38
